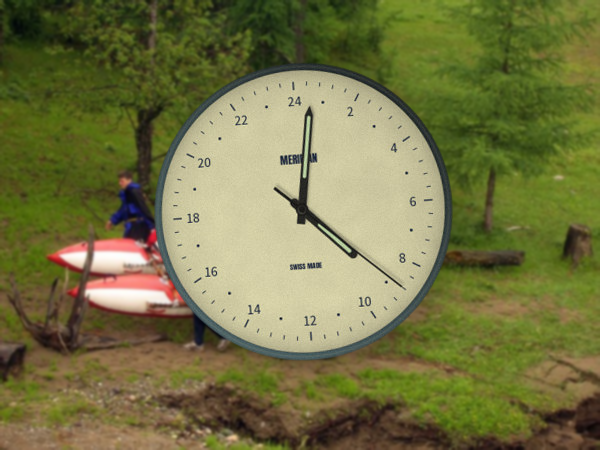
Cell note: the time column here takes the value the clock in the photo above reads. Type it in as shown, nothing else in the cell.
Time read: 9:01:22
